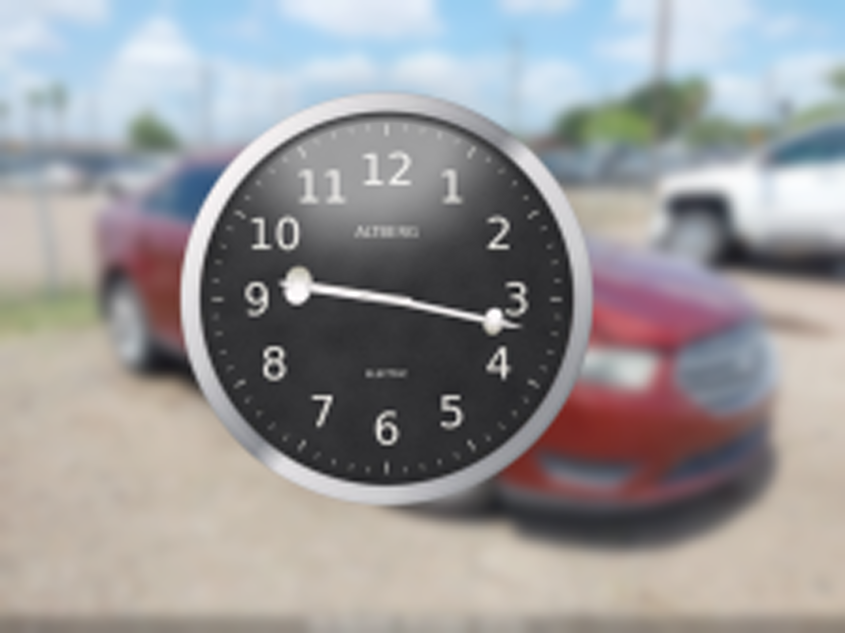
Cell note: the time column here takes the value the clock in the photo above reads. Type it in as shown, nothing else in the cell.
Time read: 9:17
